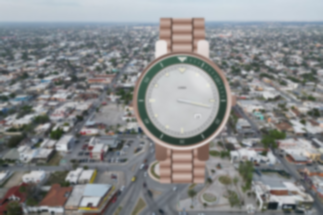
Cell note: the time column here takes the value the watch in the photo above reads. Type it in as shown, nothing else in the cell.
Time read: 3:17
